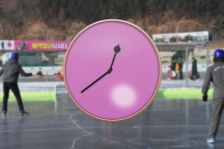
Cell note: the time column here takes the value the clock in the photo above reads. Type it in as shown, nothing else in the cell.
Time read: 12:39
